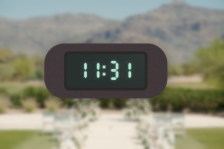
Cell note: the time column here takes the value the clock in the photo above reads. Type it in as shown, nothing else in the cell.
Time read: 11:31
